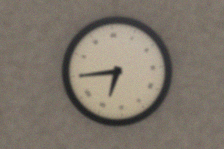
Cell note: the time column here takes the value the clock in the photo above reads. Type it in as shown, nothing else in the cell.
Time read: 6:45
